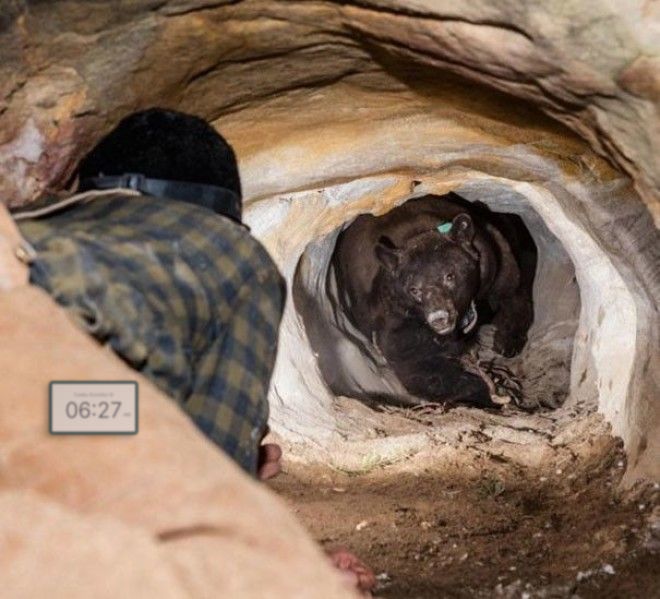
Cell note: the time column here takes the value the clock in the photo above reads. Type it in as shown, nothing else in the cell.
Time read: 6:27
